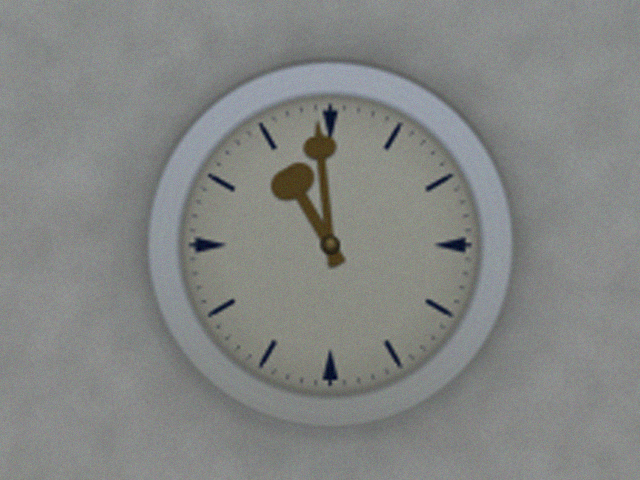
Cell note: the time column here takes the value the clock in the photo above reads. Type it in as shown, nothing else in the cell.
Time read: 10:59
